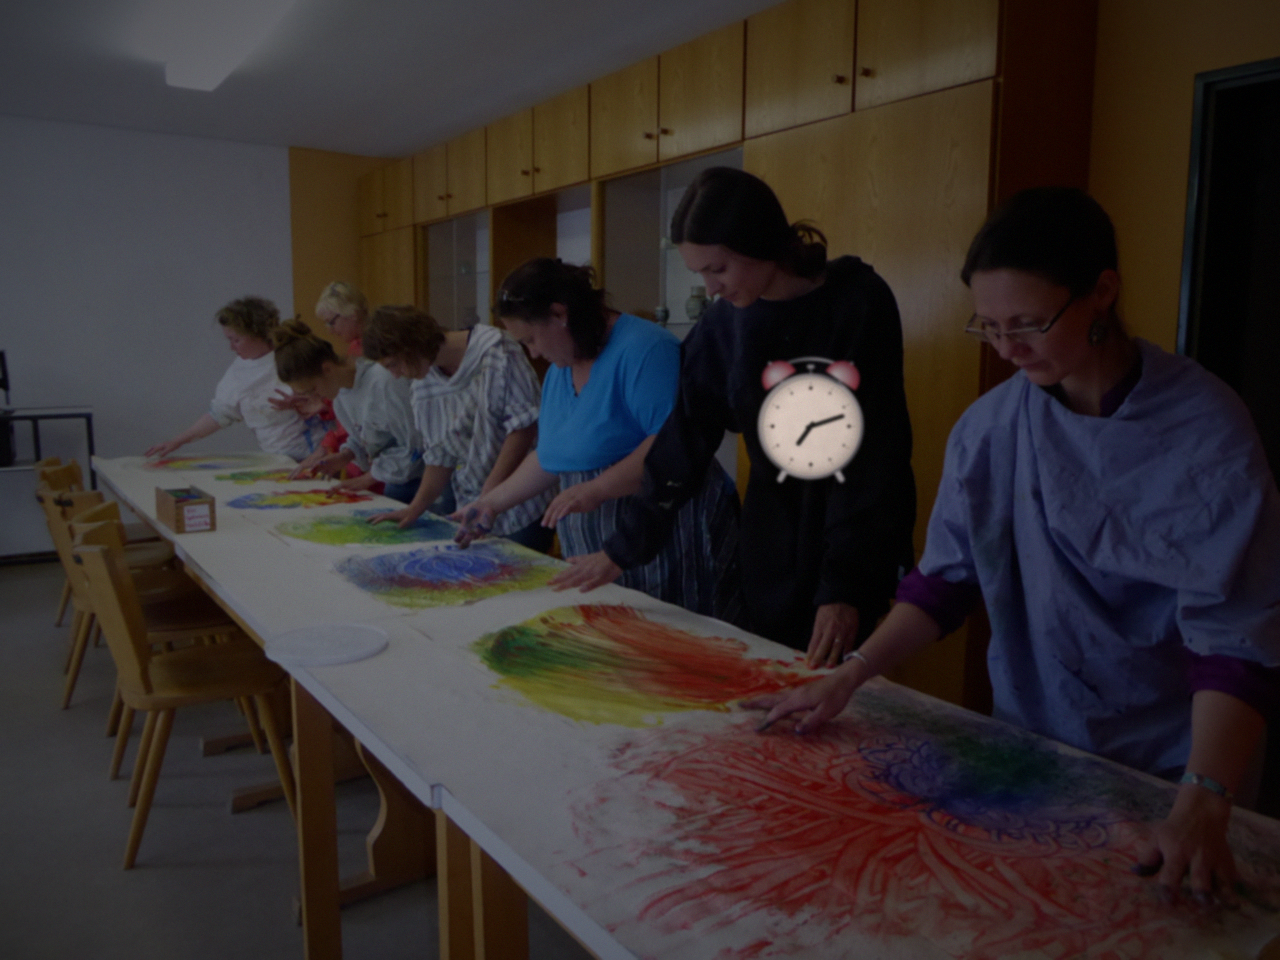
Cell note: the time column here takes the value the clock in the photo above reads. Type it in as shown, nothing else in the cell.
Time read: 7:12
